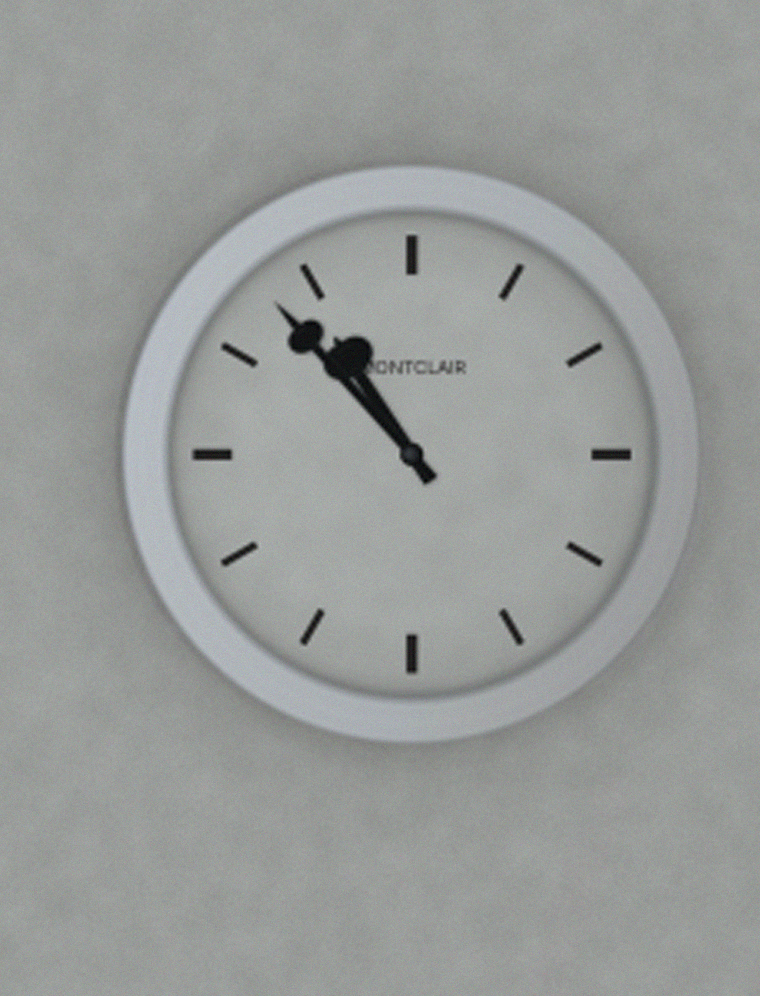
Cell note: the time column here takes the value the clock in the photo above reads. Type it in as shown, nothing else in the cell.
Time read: 10:53
